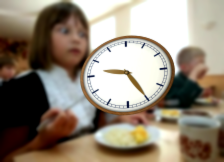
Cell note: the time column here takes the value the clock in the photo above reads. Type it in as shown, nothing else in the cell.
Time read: 9:25
